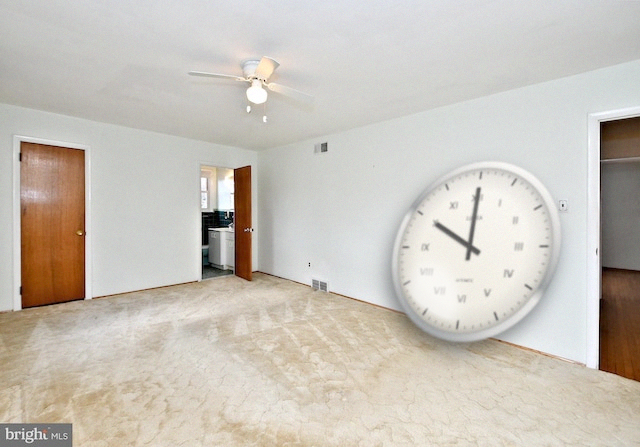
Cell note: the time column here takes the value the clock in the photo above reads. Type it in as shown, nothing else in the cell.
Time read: 10:00
